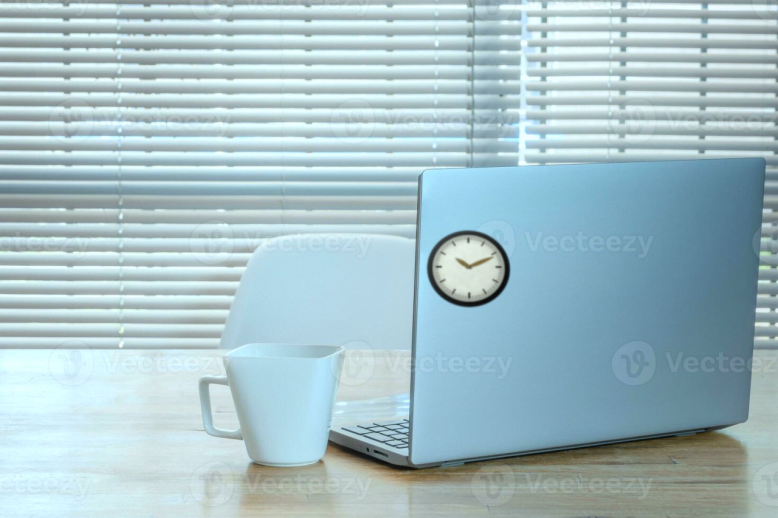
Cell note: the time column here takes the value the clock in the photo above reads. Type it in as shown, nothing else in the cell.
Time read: 10:11
